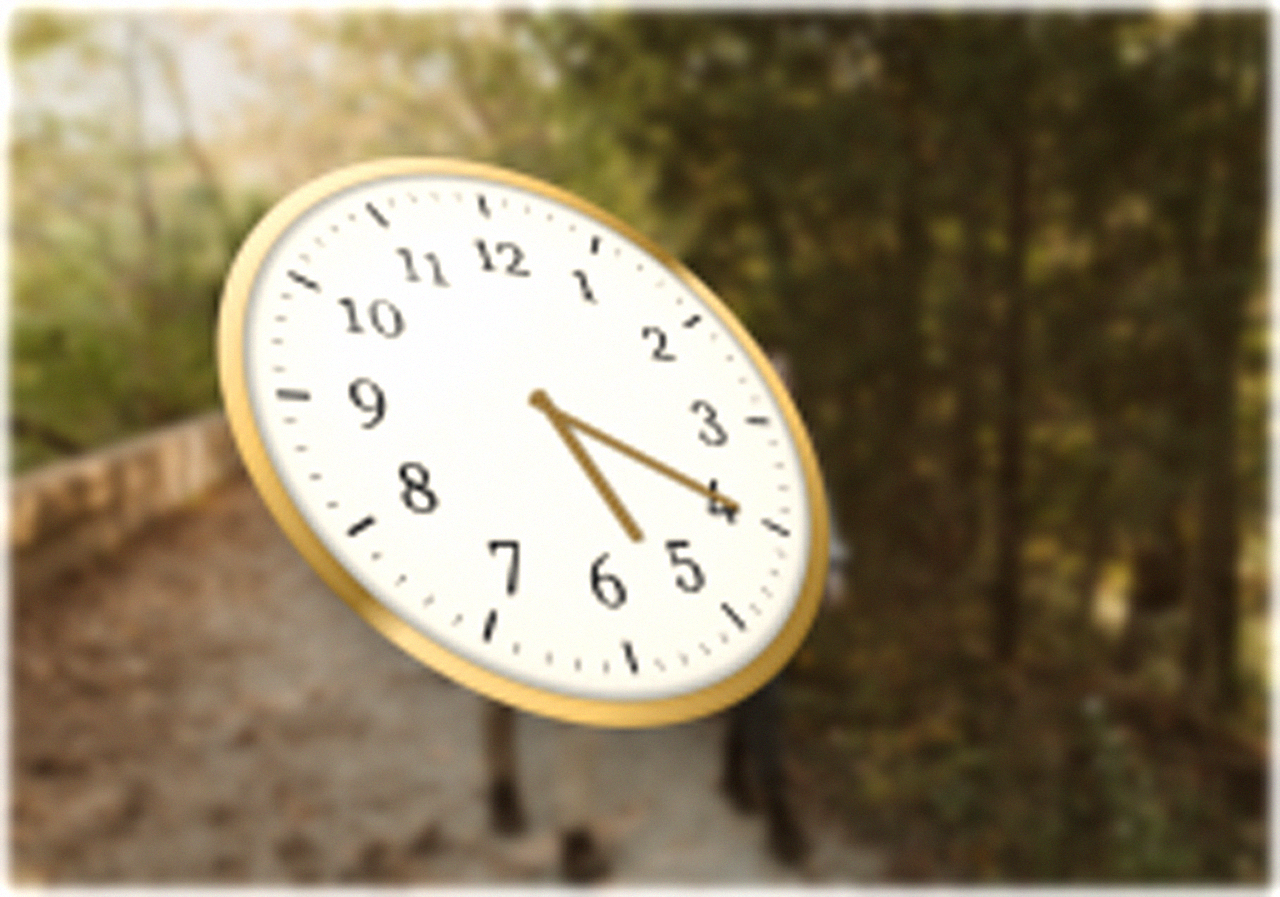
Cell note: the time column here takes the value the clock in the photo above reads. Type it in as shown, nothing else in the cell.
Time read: 5:20
